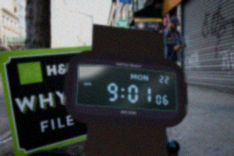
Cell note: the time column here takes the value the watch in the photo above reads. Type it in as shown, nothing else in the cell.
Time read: 9:01
